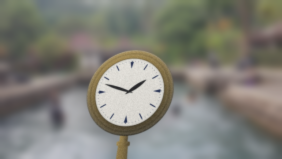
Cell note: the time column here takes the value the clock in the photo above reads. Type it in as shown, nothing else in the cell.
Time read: 1:48
